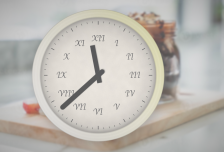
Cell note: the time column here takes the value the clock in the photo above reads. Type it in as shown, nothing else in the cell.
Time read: 11:38
